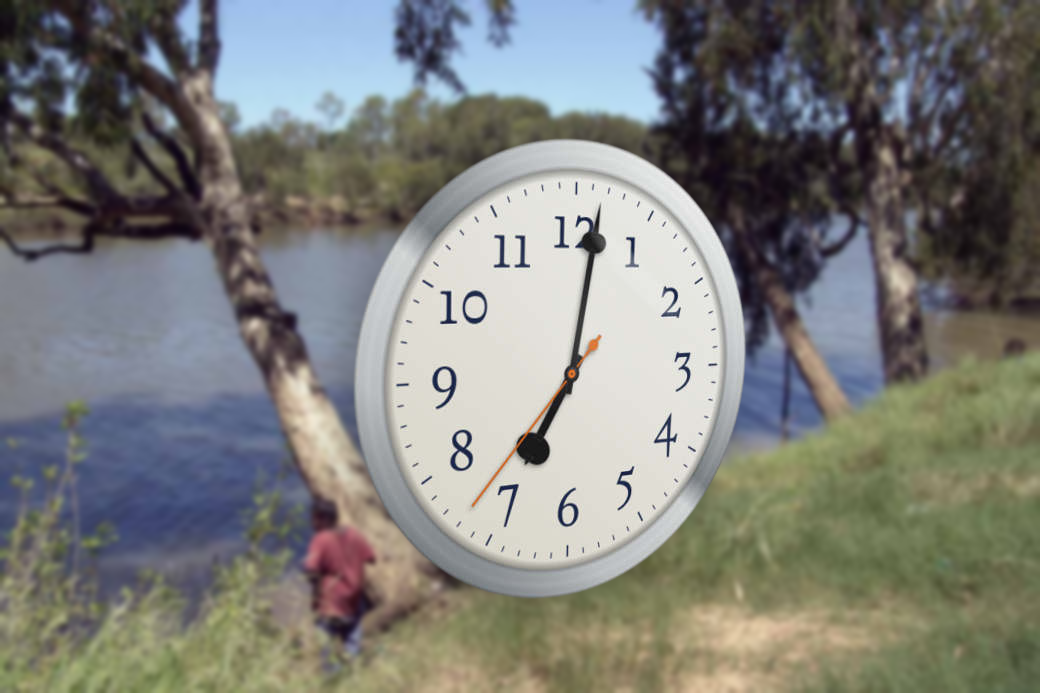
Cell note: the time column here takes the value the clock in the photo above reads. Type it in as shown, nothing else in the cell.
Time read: 7:01:37
